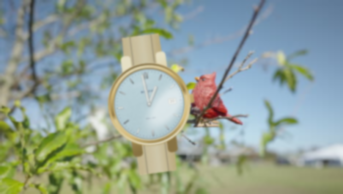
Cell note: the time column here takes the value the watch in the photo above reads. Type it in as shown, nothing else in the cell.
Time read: 12:59
